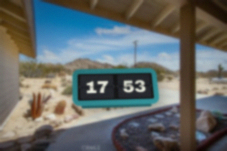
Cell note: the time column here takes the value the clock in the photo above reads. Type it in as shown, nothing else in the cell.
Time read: 17:53
